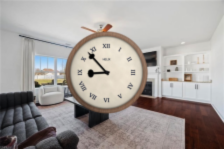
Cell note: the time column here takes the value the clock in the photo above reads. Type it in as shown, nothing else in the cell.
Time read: 8:53
